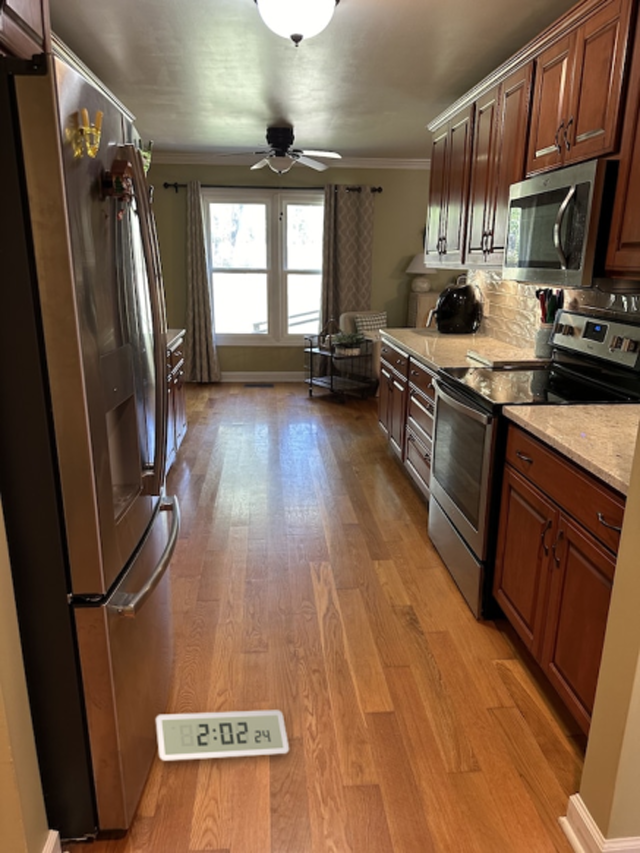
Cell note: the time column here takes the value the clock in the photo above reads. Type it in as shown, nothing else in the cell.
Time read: 2:02:24
